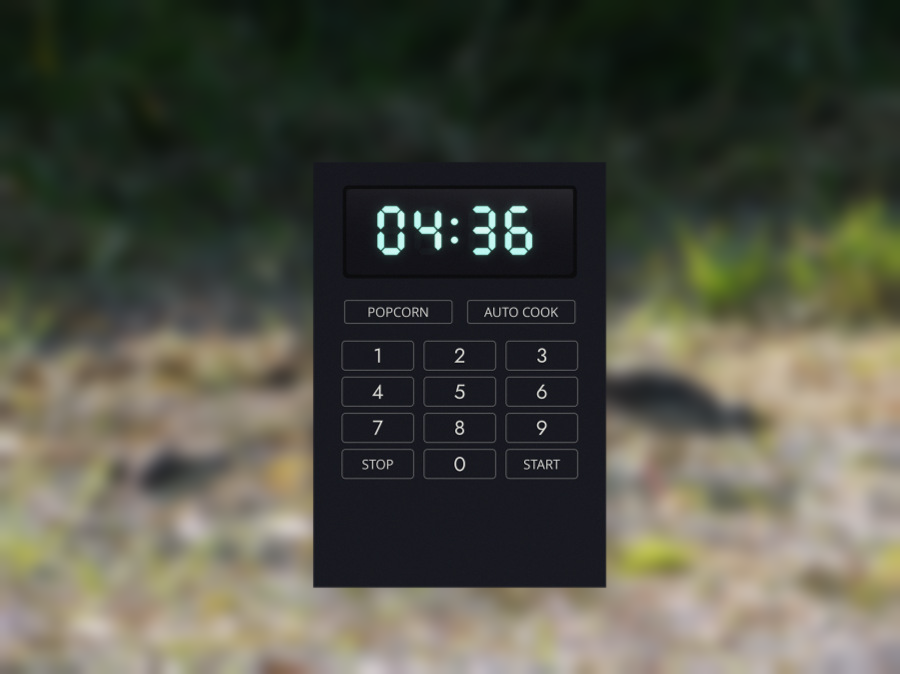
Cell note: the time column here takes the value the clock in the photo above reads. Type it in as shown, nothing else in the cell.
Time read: 4:36
